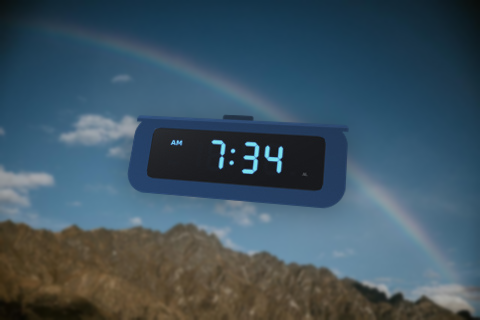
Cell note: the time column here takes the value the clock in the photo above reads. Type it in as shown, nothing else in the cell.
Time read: 7:34
